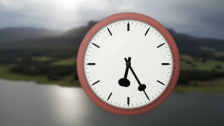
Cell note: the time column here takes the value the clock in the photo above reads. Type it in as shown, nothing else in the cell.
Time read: 6:25
